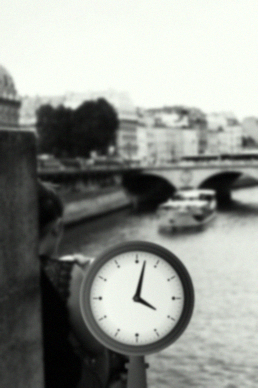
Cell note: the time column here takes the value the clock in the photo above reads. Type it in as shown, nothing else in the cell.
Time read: 4:02
